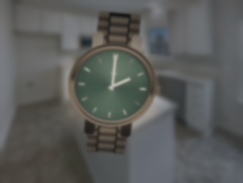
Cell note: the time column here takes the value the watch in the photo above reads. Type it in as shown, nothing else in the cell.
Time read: 2:00
